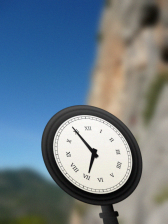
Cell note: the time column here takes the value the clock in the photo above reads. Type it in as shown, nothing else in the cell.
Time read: 6:55
